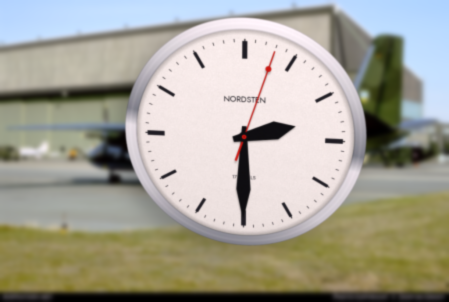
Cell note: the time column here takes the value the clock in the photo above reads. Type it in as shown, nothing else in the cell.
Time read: 2:30:03
